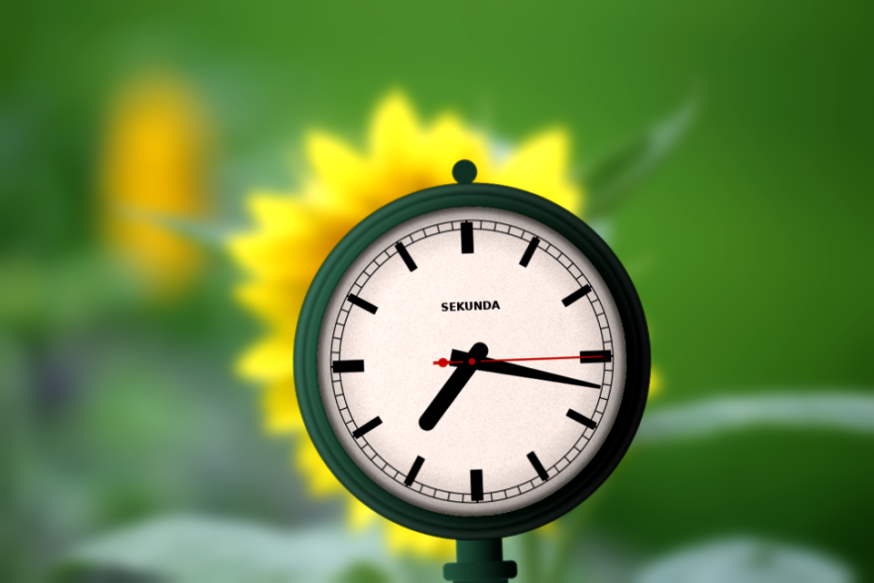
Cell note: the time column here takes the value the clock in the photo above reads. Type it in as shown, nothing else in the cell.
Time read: 7:17:15
